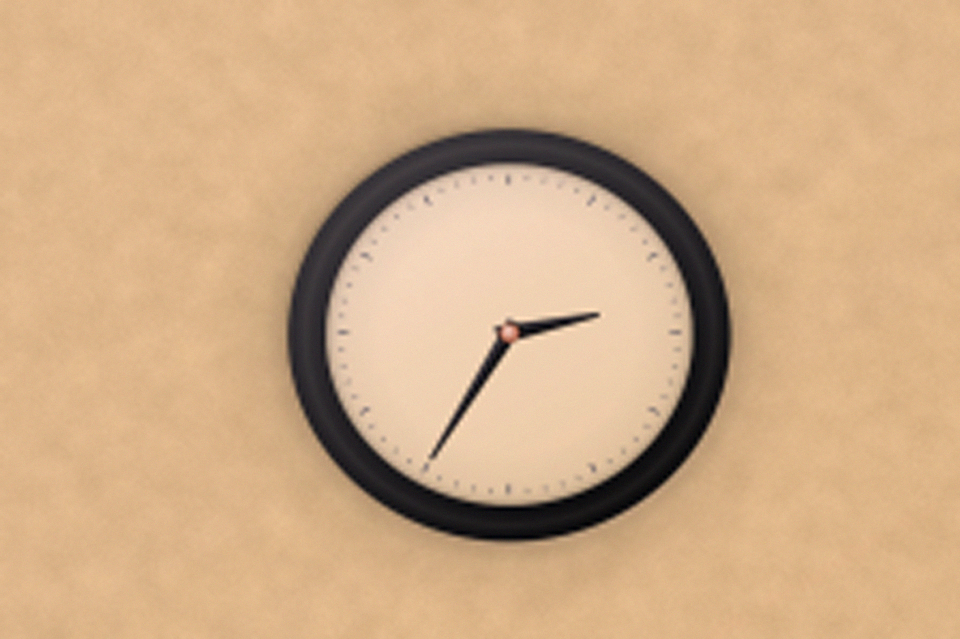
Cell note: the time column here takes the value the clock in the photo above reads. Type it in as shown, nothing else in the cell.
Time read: 2:35
